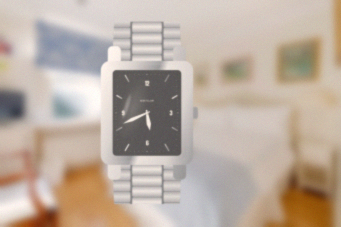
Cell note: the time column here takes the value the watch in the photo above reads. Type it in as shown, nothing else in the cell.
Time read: 5:41
